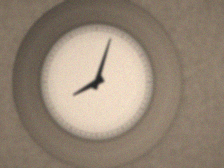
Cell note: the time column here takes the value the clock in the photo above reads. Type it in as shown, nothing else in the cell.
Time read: 8:03
